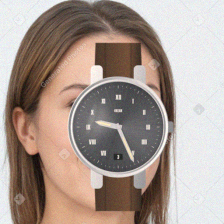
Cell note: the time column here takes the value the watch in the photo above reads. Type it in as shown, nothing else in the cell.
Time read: 9:26
